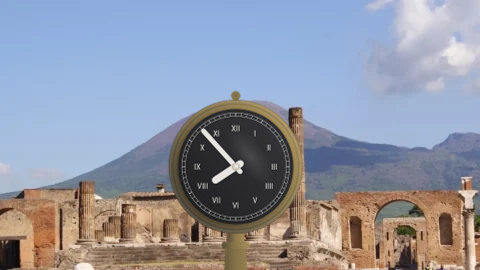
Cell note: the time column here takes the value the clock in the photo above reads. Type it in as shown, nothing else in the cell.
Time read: 7:53
